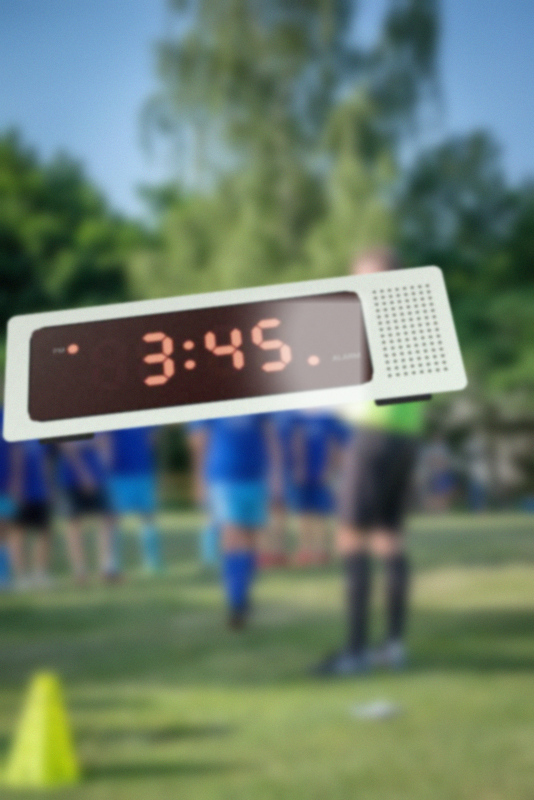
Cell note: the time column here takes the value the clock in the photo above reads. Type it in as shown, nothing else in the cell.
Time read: 3:45
